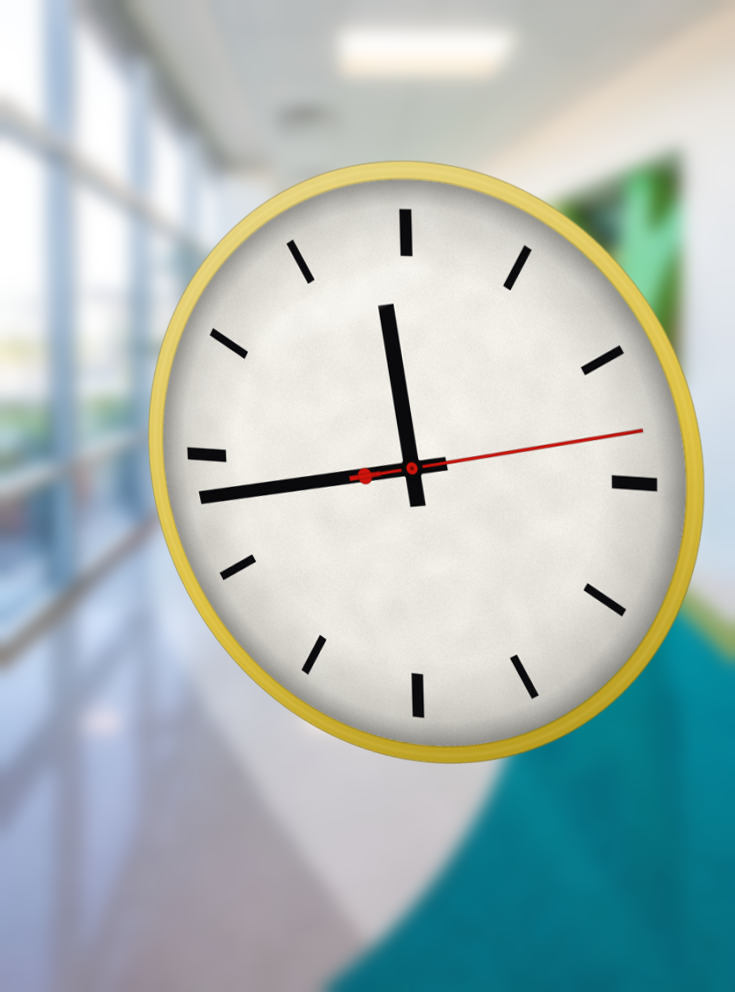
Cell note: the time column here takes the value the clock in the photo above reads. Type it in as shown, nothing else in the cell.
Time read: 11:43:13
